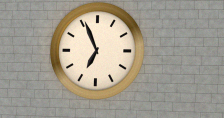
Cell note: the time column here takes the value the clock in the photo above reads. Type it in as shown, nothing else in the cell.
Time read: 6:56
